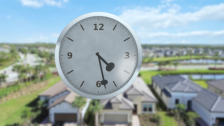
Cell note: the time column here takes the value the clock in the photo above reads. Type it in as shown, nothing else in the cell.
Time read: 4:28
